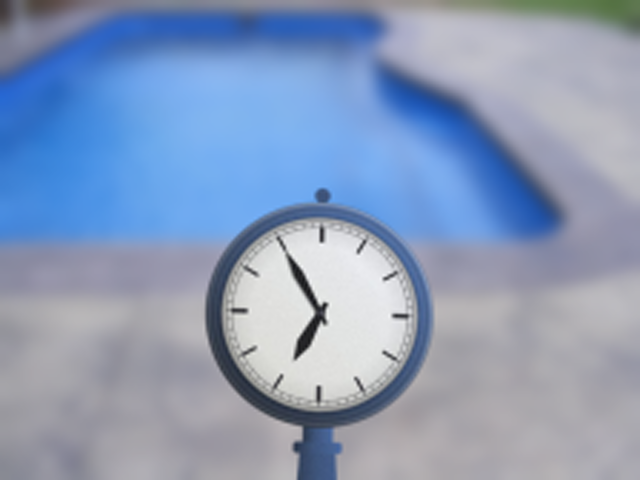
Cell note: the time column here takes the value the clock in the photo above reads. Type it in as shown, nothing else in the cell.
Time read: 6:55
